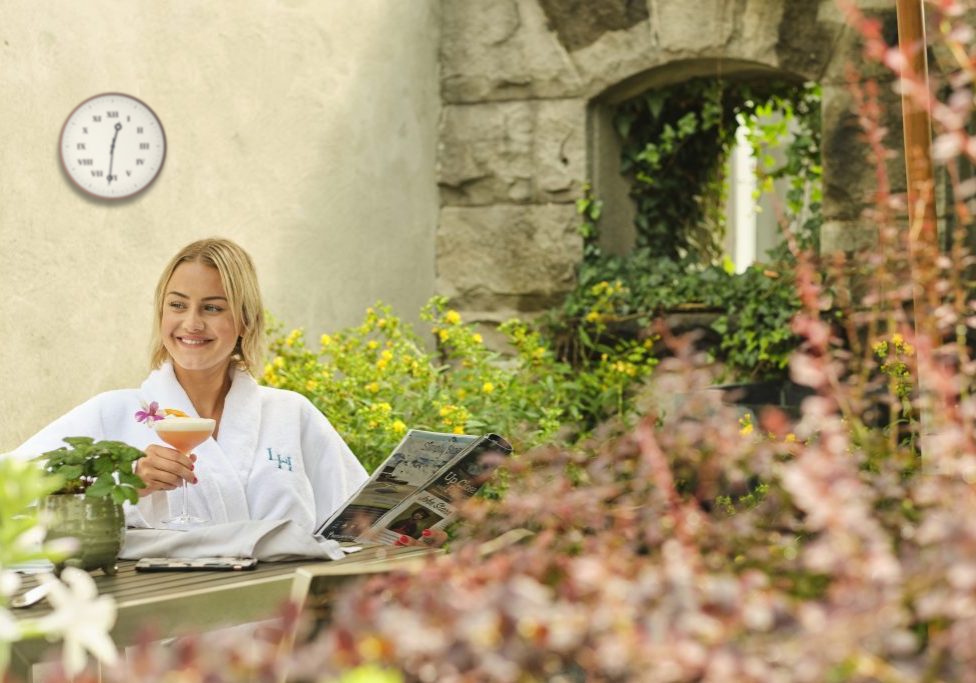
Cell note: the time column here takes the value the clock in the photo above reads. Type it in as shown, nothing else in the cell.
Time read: 12:31
